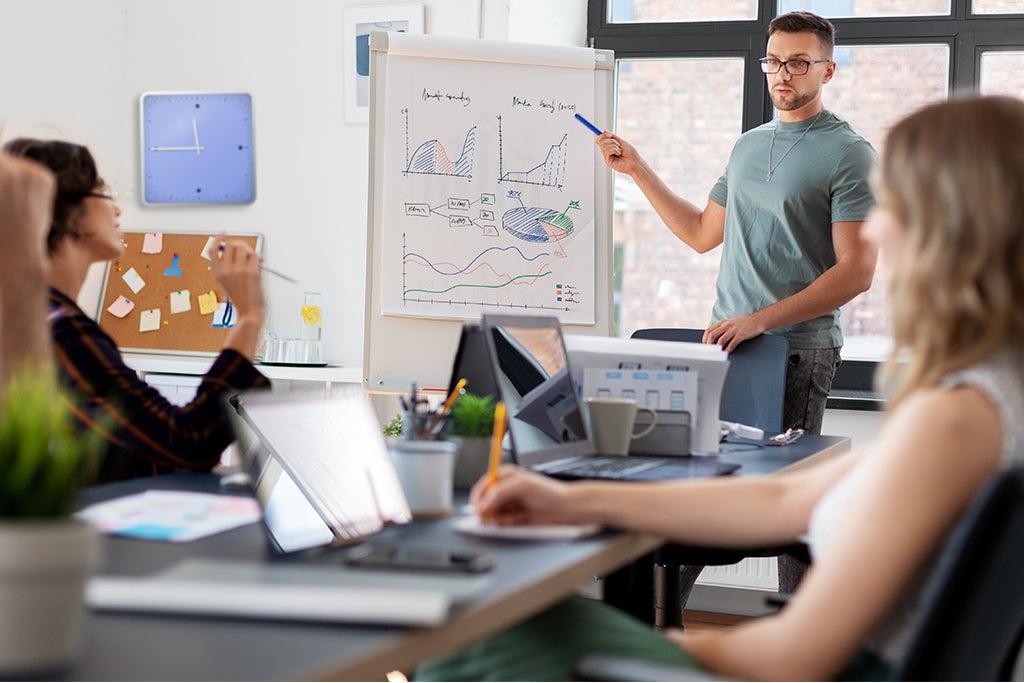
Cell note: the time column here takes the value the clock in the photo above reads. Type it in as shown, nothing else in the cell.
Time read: 11:45
